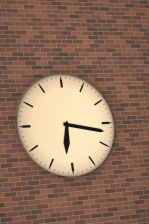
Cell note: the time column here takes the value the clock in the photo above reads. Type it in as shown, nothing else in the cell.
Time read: 6:17
